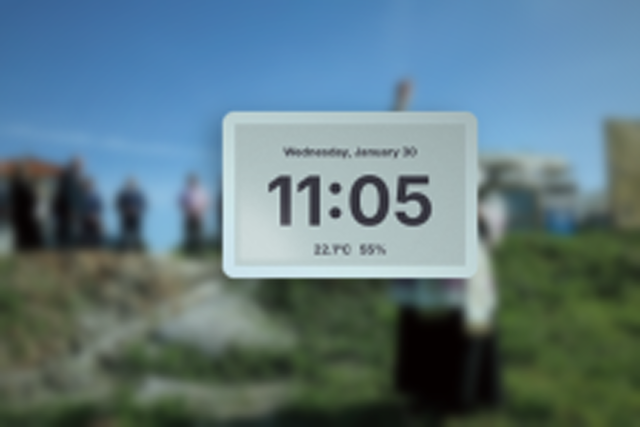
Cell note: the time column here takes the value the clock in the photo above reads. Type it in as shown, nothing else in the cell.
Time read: 11:05
